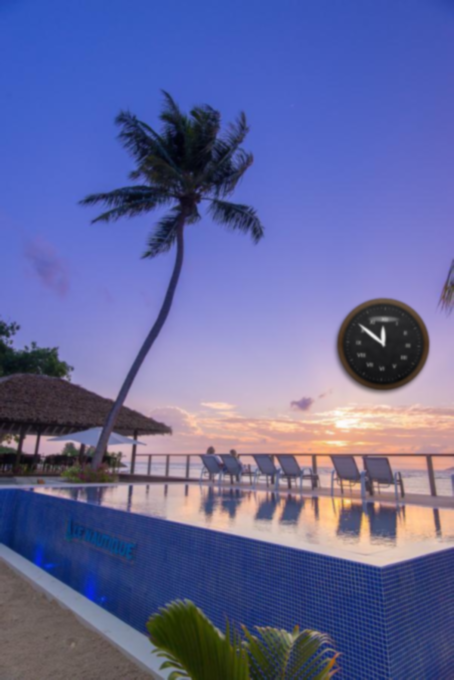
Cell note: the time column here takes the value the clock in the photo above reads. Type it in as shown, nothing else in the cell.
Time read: 11:51
